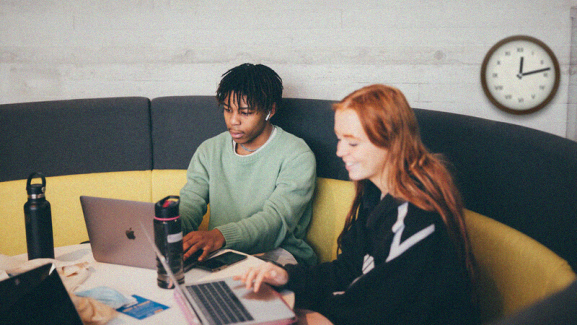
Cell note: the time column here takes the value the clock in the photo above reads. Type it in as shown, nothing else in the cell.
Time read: 12:13
